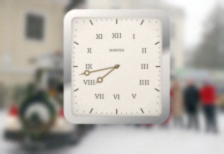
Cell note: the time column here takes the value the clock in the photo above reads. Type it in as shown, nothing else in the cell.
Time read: 7:43
